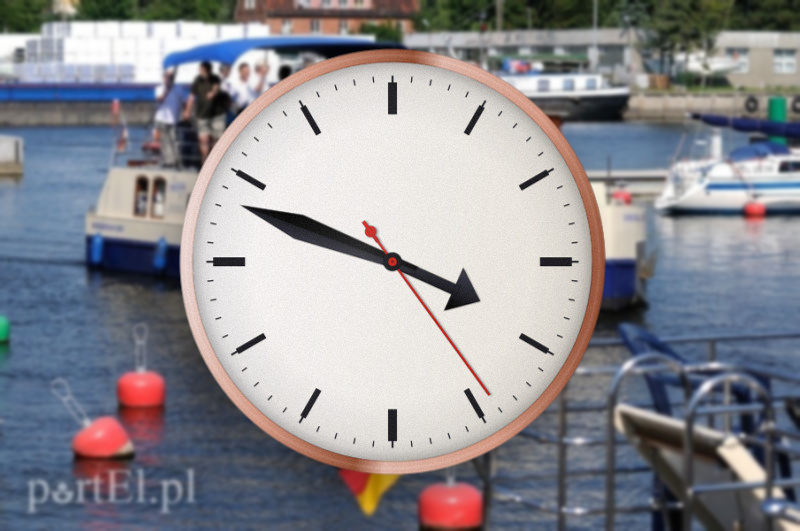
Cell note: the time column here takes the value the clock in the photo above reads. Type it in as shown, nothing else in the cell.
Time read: 3:48:24
